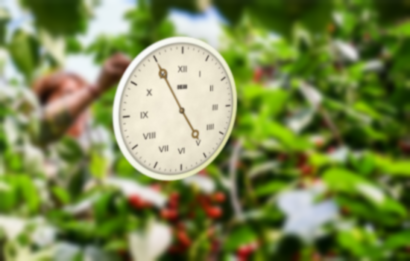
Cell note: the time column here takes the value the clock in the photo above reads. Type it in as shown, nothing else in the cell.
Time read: 4:55
